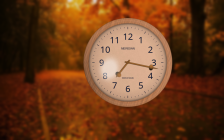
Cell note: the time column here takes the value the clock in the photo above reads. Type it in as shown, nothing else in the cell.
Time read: 7:17
